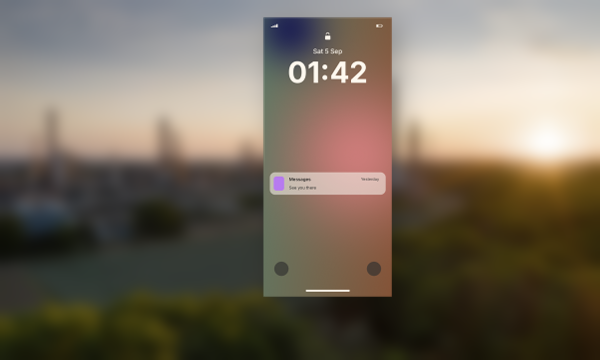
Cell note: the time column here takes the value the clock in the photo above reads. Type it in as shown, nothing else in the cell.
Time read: 1:42
